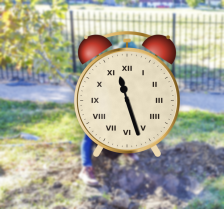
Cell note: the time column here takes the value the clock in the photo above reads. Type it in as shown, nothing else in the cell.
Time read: 11:27
